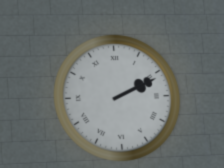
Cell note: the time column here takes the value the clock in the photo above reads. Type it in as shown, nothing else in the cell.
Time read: 2:11
